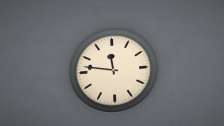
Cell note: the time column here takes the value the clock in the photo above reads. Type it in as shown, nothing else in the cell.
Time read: 11:47
